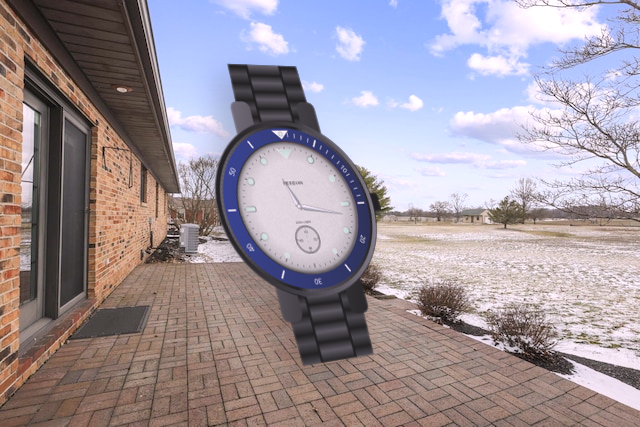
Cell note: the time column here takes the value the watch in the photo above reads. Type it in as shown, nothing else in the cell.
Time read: 11:17
